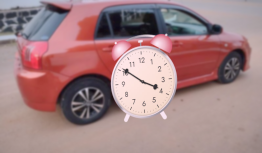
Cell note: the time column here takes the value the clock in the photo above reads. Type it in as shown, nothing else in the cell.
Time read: 3:51
